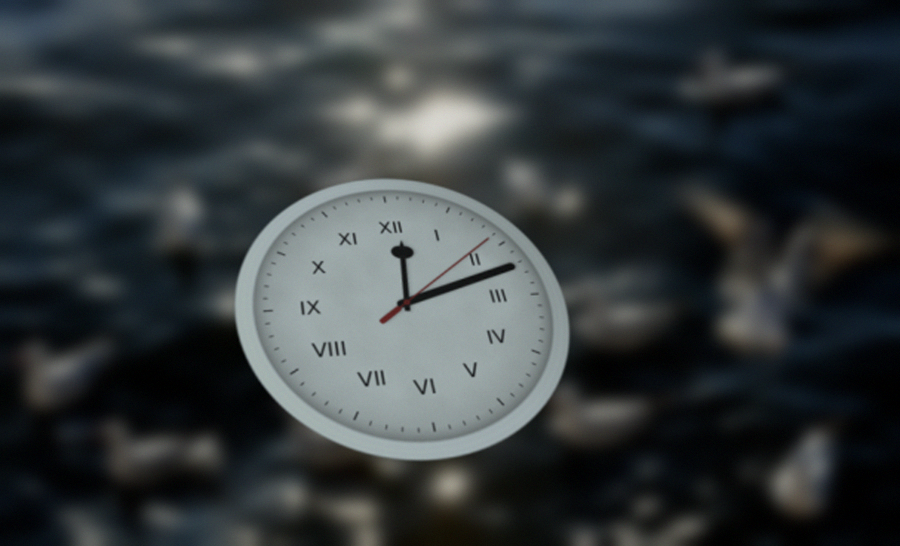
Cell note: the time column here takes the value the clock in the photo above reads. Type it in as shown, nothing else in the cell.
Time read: 12:12:09
